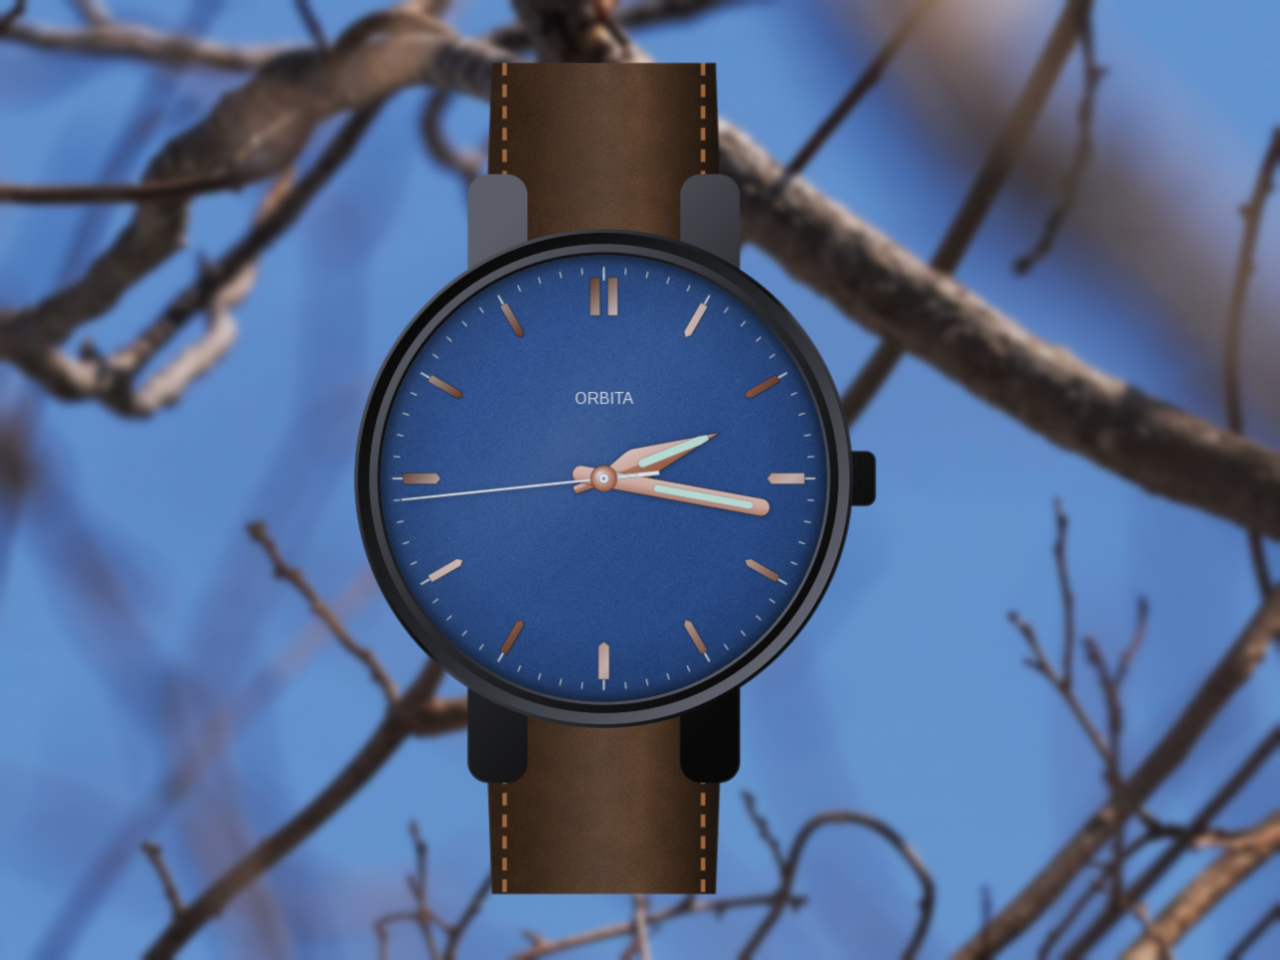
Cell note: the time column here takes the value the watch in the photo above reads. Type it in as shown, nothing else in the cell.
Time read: 2:16:44
